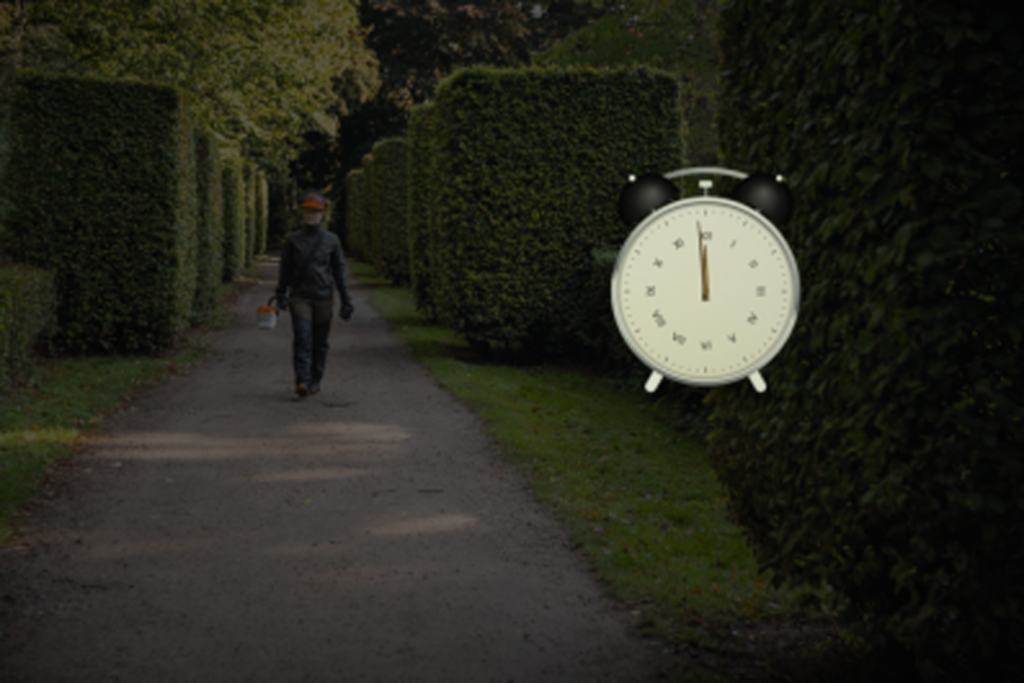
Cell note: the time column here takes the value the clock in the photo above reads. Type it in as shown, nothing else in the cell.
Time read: 11:59
